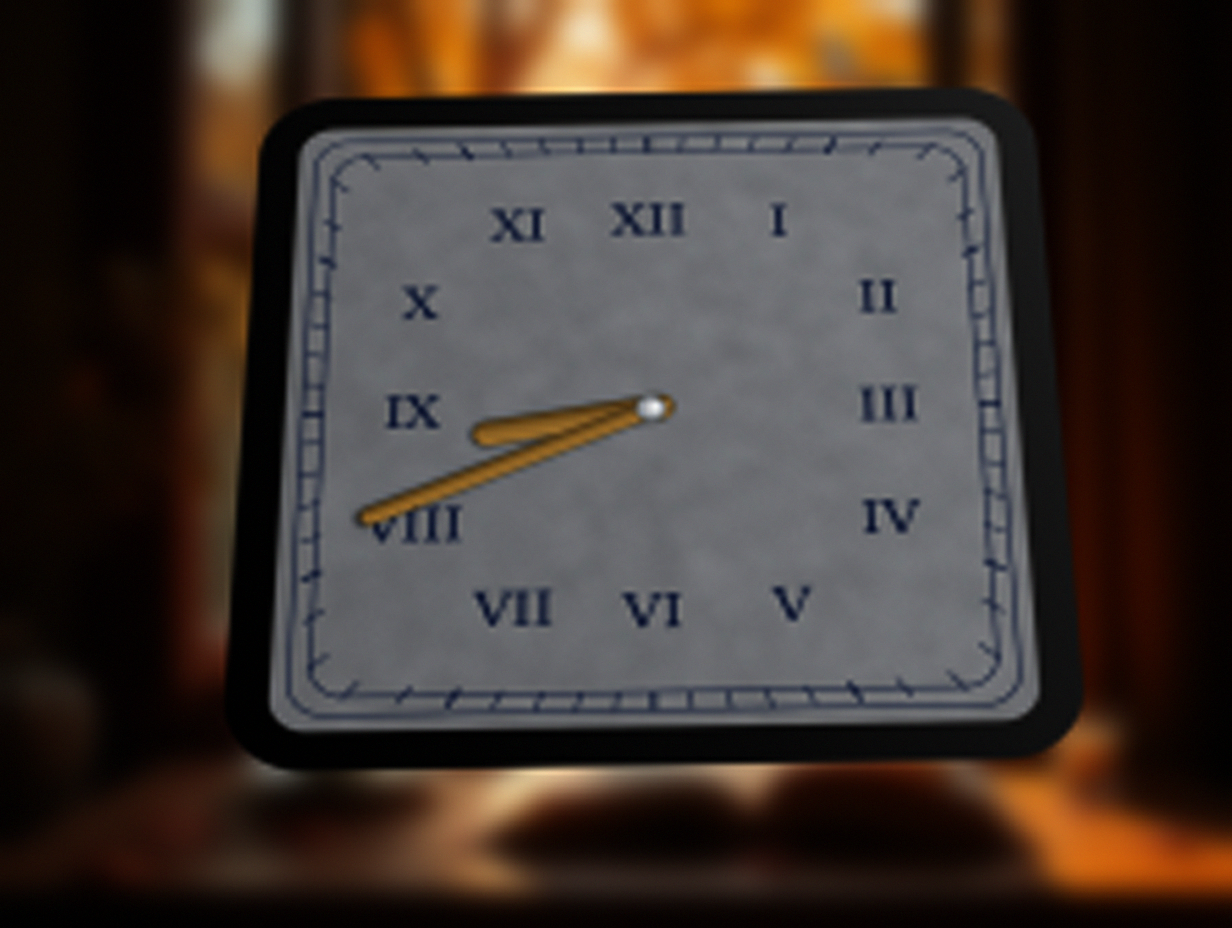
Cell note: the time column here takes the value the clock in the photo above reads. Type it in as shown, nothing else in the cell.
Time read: 8:41
